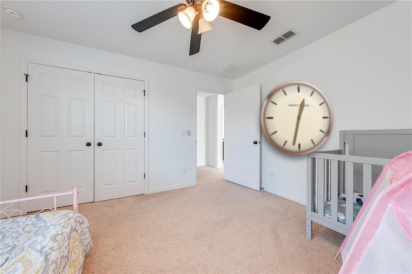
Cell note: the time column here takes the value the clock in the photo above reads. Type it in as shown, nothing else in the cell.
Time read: 12:32
